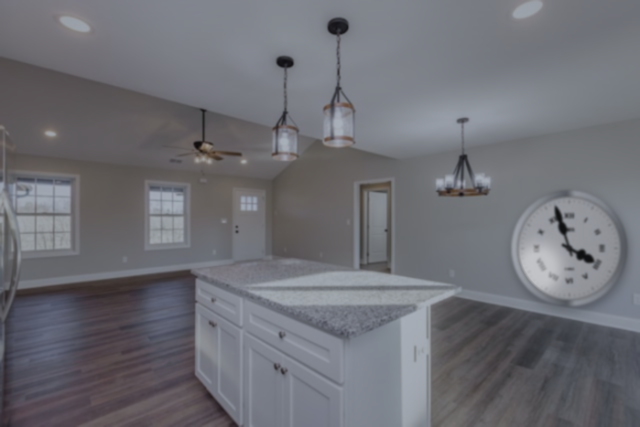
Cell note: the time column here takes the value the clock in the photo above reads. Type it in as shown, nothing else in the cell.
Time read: 3:57
